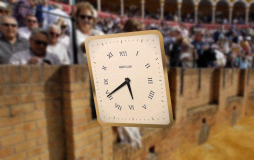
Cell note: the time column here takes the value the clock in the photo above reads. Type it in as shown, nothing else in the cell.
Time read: 5:40
